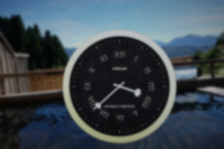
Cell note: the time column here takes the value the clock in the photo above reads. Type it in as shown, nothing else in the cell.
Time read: 3:38
